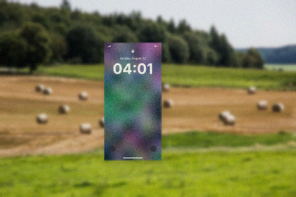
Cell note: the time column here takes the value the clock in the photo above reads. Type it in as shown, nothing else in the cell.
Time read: 4:01
